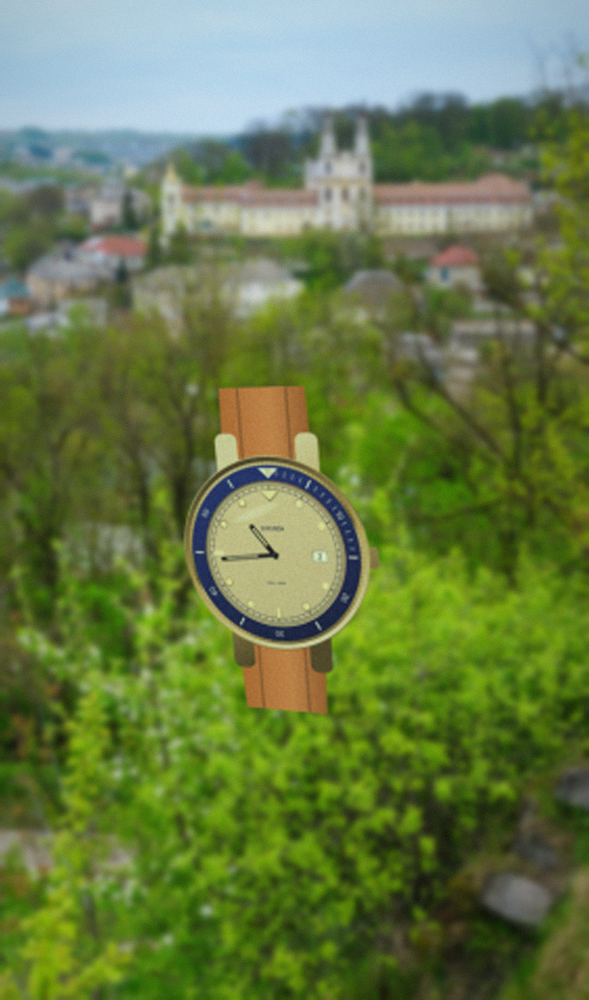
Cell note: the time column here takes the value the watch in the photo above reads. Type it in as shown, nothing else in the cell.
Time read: 10:44
